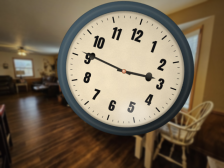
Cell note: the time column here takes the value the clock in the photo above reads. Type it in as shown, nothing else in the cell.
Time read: 2:46
